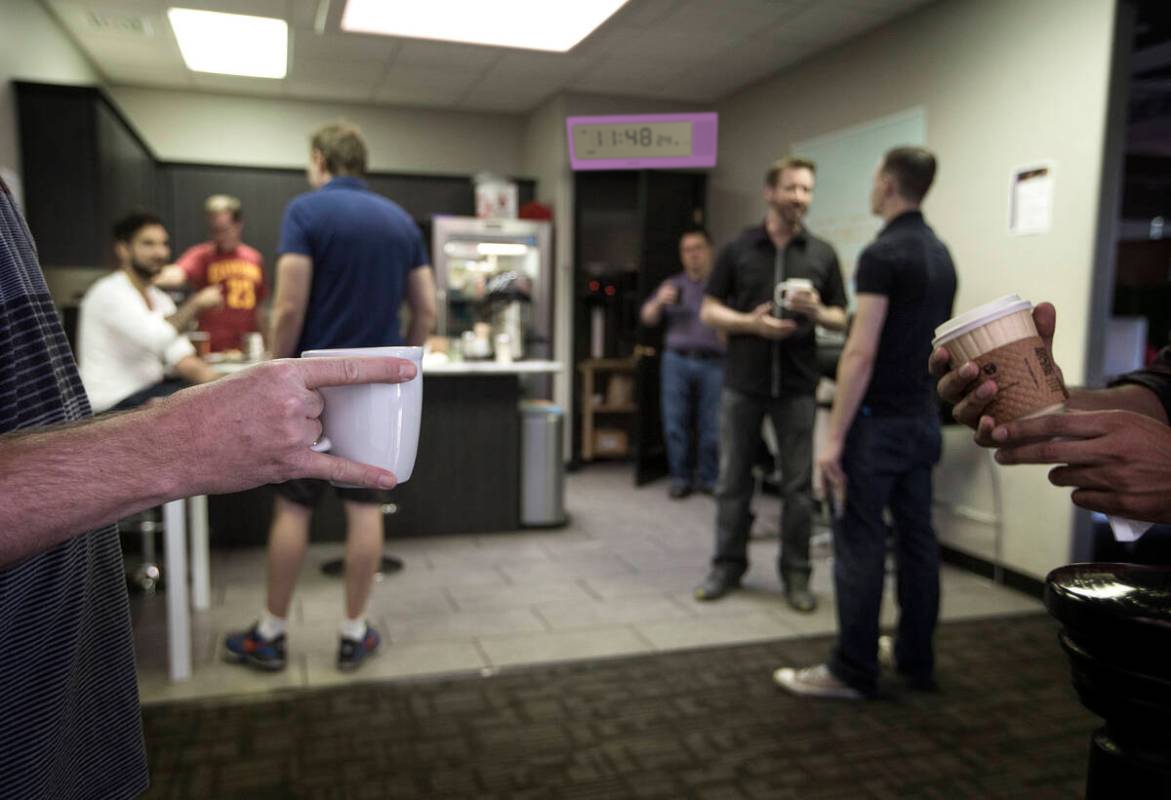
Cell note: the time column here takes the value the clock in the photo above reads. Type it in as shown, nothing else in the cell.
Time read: 11:48
